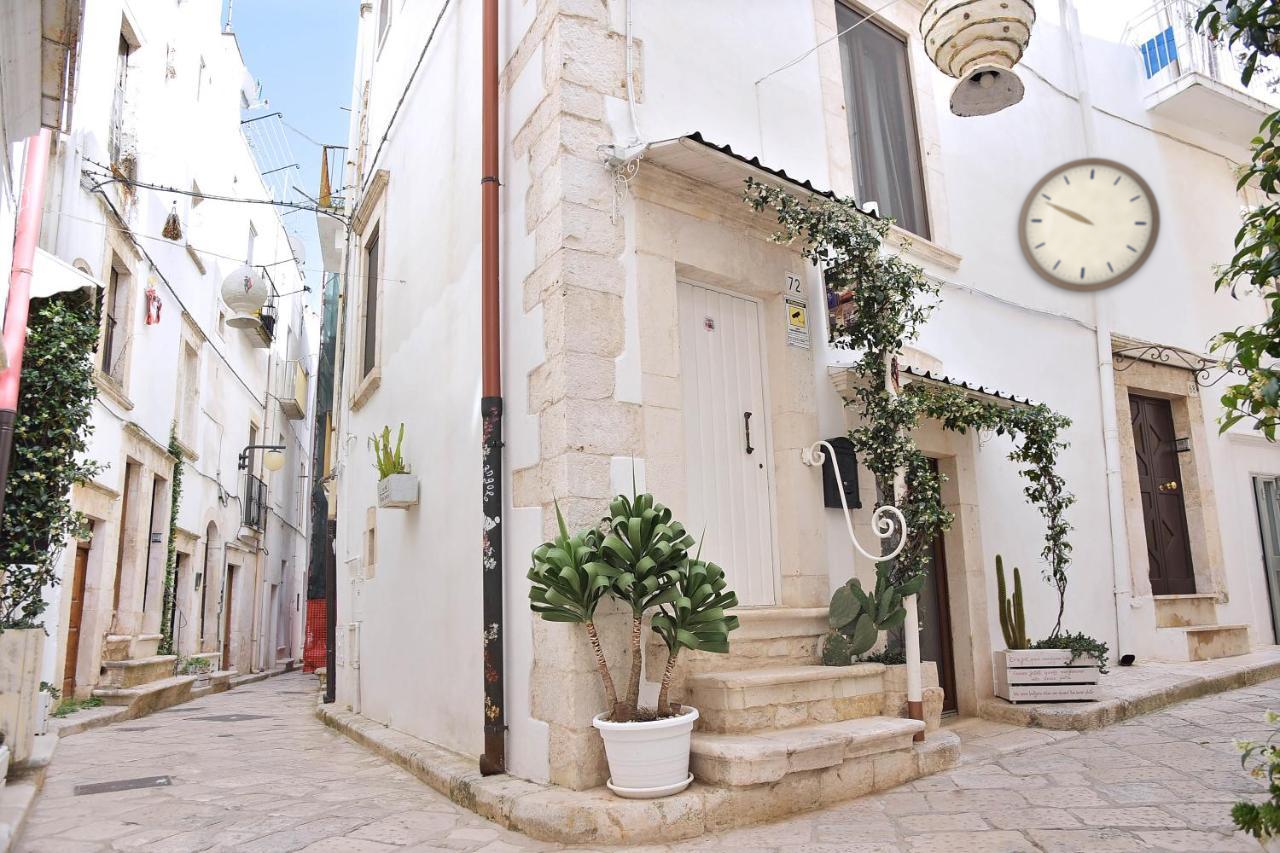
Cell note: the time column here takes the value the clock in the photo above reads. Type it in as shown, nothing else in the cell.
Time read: 9:49
